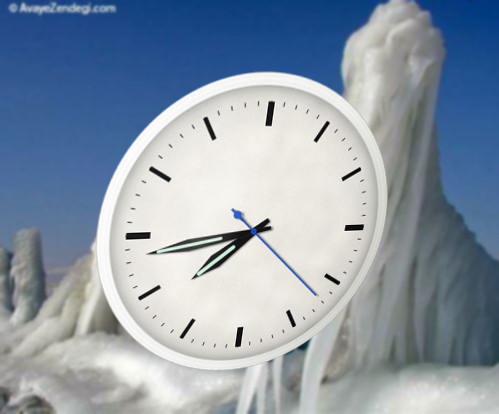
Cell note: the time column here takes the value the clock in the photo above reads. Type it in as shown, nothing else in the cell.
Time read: 7:43:22
